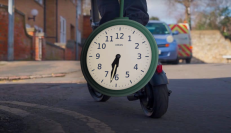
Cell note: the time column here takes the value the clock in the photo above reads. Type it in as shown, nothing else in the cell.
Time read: 6:32
